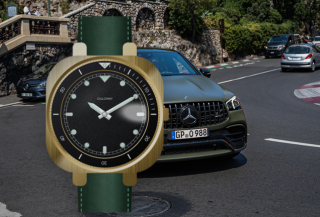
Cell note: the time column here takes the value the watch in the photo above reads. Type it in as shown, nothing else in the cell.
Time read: 10:10
